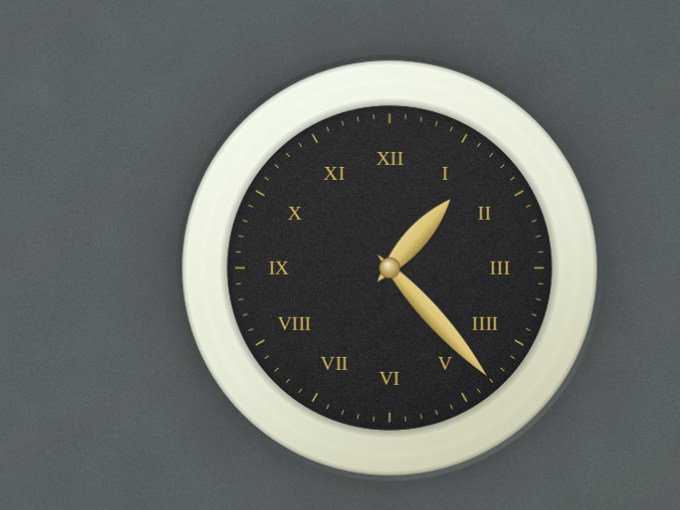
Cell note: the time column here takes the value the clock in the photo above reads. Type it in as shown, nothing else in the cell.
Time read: 1:23
